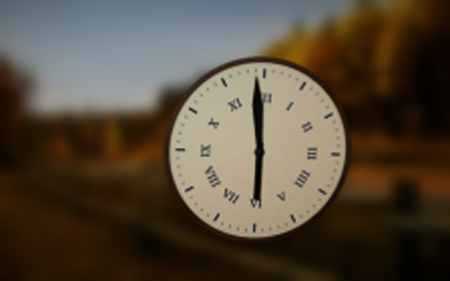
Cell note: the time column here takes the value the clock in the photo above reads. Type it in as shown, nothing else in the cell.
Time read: 5:59
